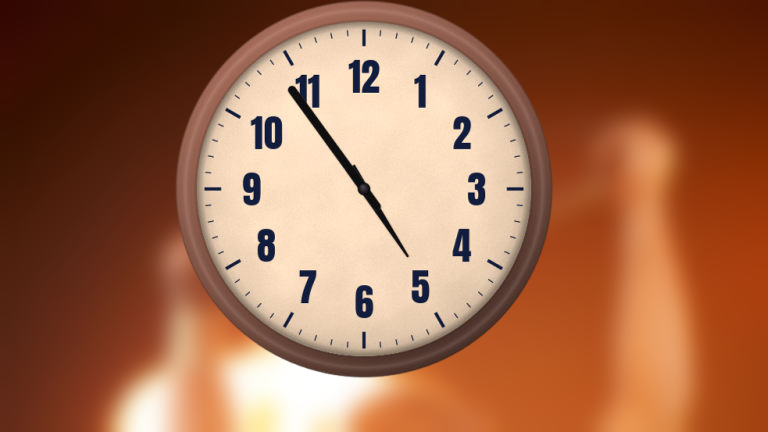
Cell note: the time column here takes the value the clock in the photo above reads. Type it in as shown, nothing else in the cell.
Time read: 4:54
